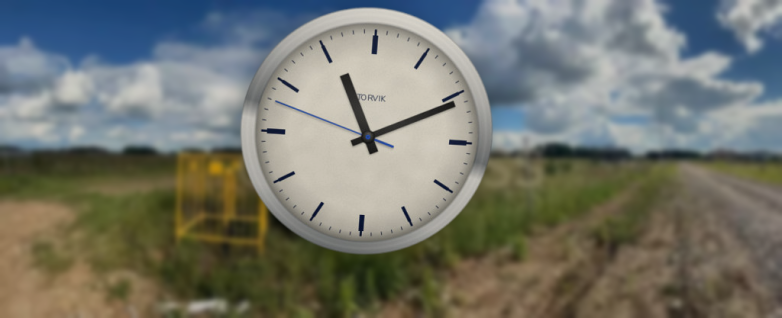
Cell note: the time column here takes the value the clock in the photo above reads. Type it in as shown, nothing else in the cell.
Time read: 11:10:48
